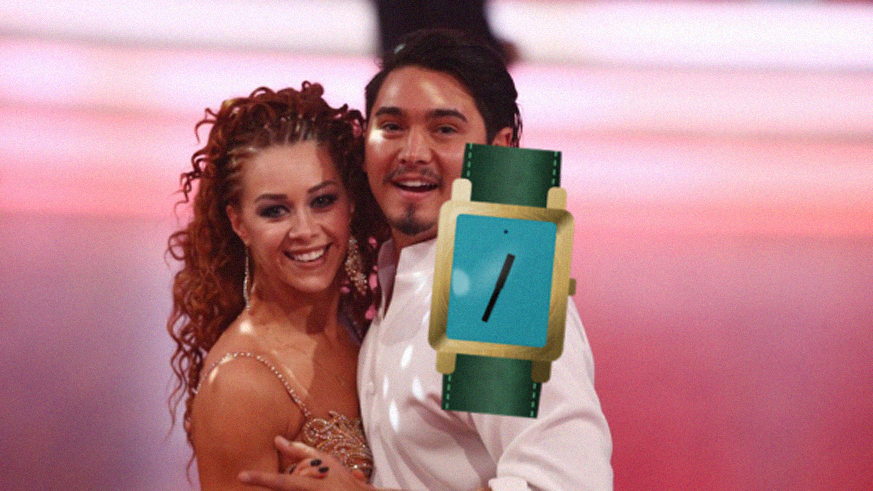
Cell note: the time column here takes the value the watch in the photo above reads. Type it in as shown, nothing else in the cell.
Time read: 12:33
